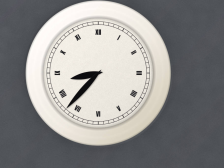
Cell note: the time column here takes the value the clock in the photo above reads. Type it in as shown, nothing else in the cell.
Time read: 8:37
